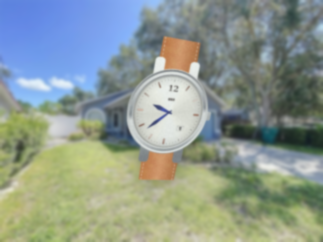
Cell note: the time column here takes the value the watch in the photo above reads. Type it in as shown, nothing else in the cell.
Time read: 9:38
